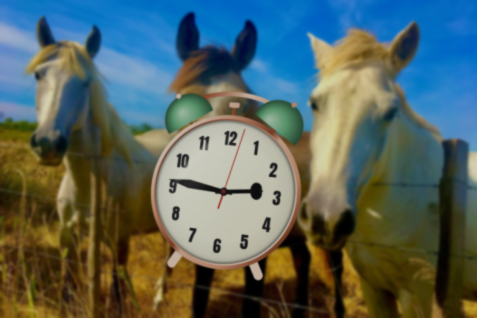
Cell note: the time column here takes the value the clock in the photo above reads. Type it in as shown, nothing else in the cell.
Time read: 2:46:02
